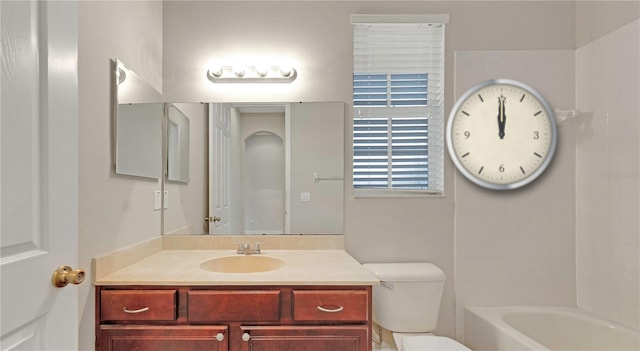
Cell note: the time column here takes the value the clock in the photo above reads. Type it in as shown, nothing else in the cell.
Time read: 12:00
